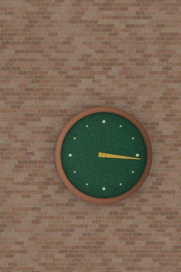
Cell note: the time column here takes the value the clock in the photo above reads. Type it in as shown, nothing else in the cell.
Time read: 3:16
